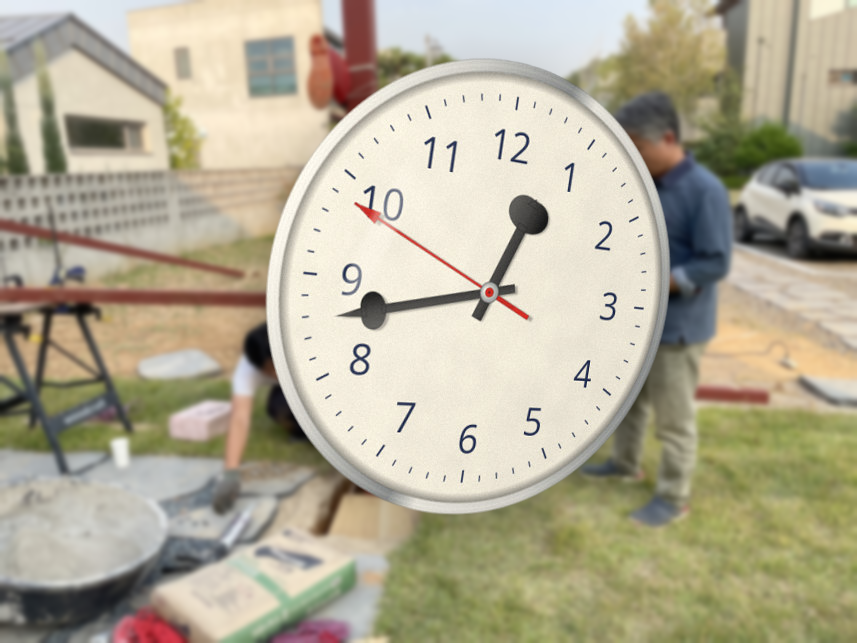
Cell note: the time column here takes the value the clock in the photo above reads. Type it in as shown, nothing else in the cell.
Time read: 12:42:49
